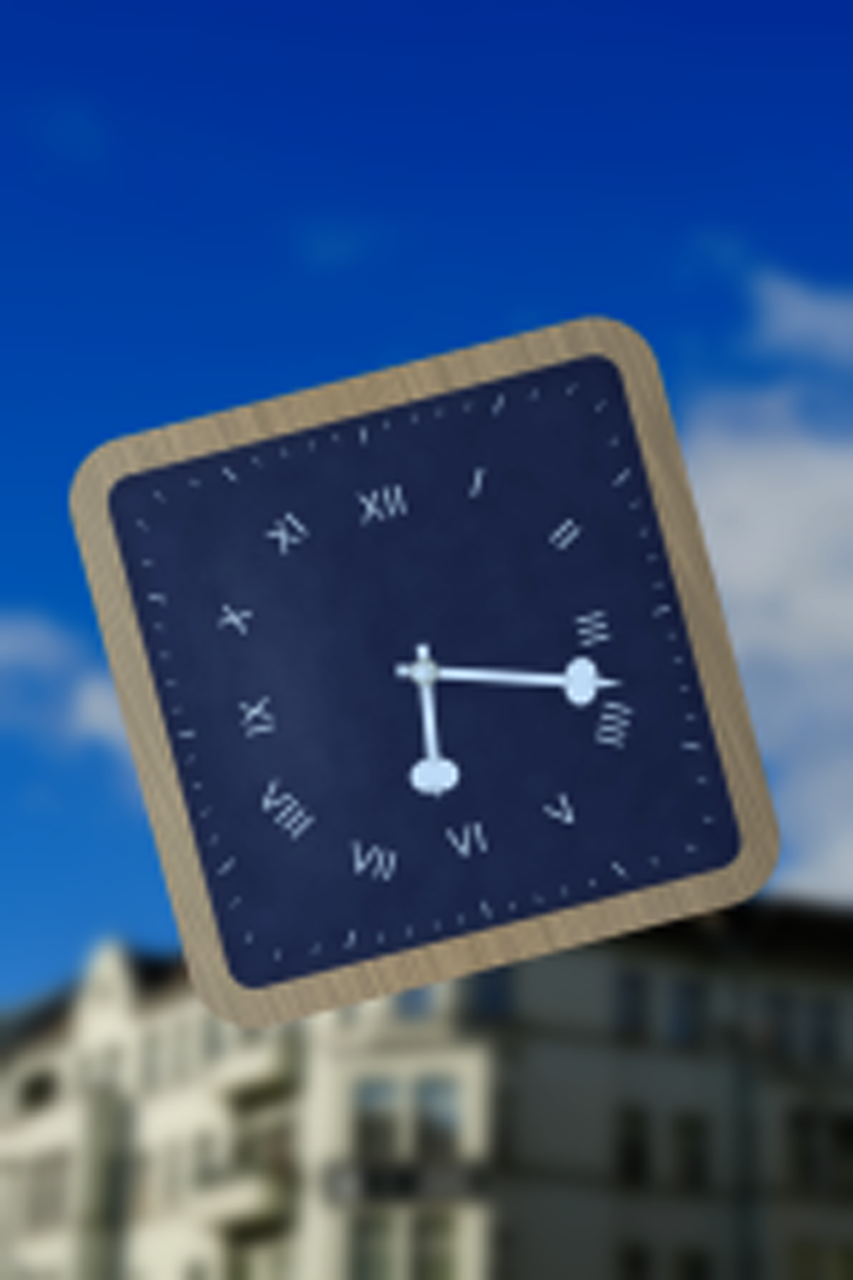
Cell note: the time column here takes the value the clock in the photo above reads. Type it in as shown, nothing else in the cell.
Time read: 6:18
